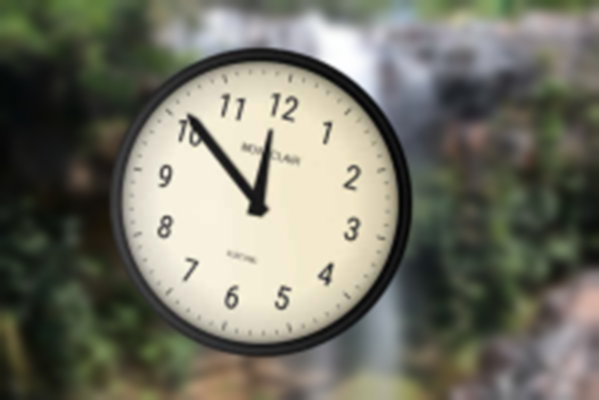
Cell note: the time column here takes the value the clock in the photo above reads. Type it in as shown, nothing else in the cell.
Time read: 11:51
